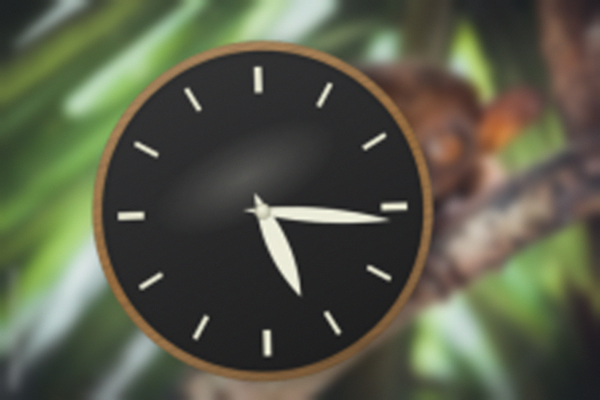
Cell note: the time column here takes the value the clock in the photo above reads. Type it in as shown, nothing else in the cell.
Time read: 5:16
